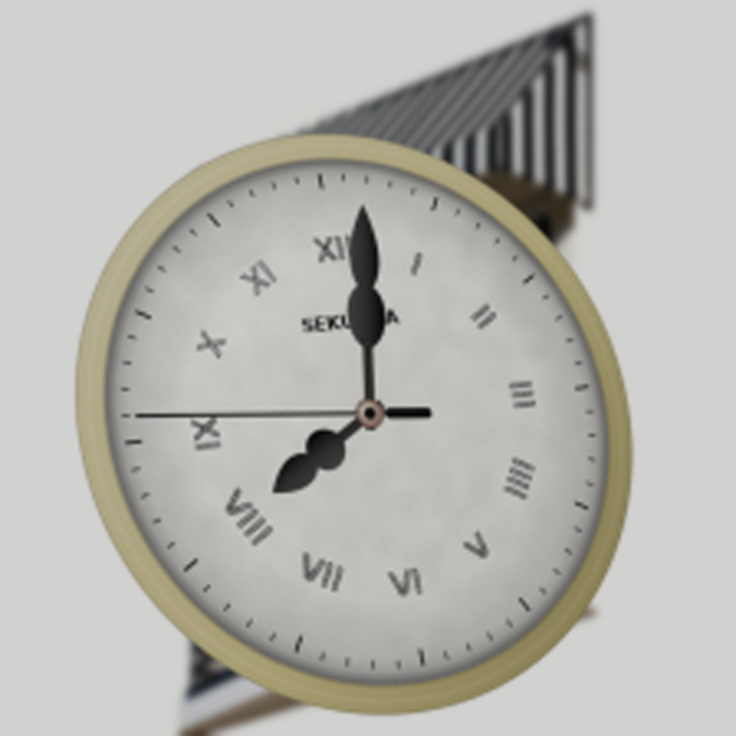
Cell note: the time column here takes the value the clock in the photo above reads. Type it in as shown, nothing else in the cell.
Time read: 8:01:46
